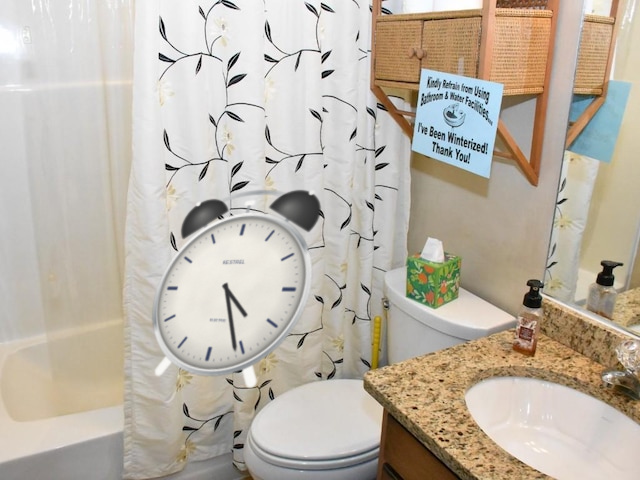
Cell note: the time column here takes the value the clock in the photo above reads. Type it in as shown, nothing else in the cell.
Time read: 4:26
